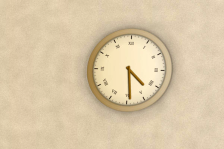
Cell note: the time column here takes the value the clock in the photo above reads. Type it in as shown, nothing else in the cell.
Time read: 4:29
